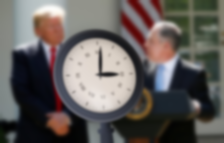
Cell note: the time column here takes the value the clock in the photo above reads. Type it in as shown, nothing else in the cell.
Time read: 3:01
